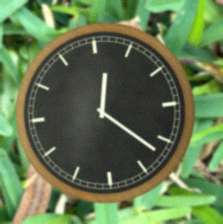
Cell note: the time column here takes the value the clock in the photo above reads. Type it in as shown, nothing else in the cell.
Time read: 12:22
